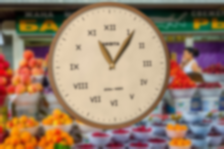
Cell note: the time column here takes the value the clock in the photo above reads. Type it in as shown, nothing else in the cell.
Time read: 11:06
